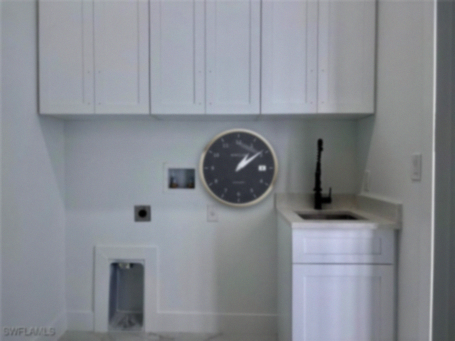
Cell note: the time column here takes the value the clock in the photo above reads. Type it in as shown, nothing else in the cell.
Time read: 1:09
